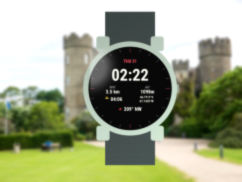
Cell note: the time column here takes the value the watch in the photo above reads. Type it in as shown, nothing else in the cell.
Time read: 2:22
